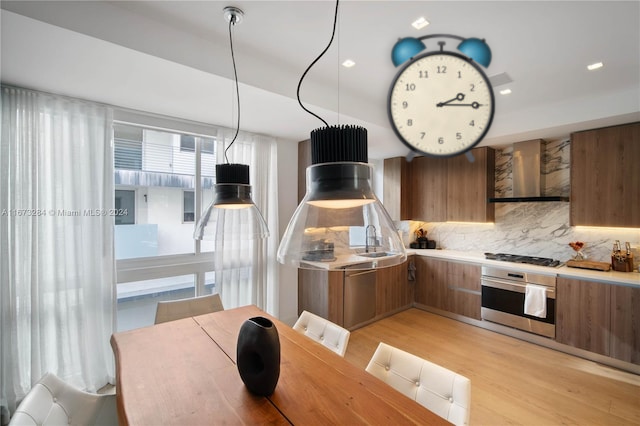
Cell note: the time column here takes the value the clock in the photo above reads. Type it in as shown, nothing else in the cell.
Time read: 2:15
